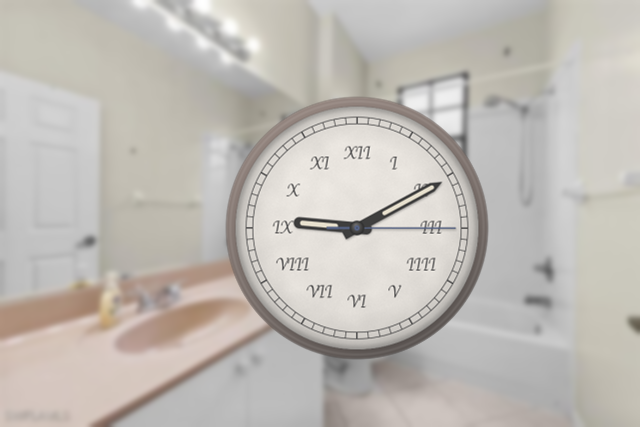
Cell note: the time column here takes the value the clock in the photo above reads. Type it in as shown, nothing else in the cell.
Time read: 9:10:15
